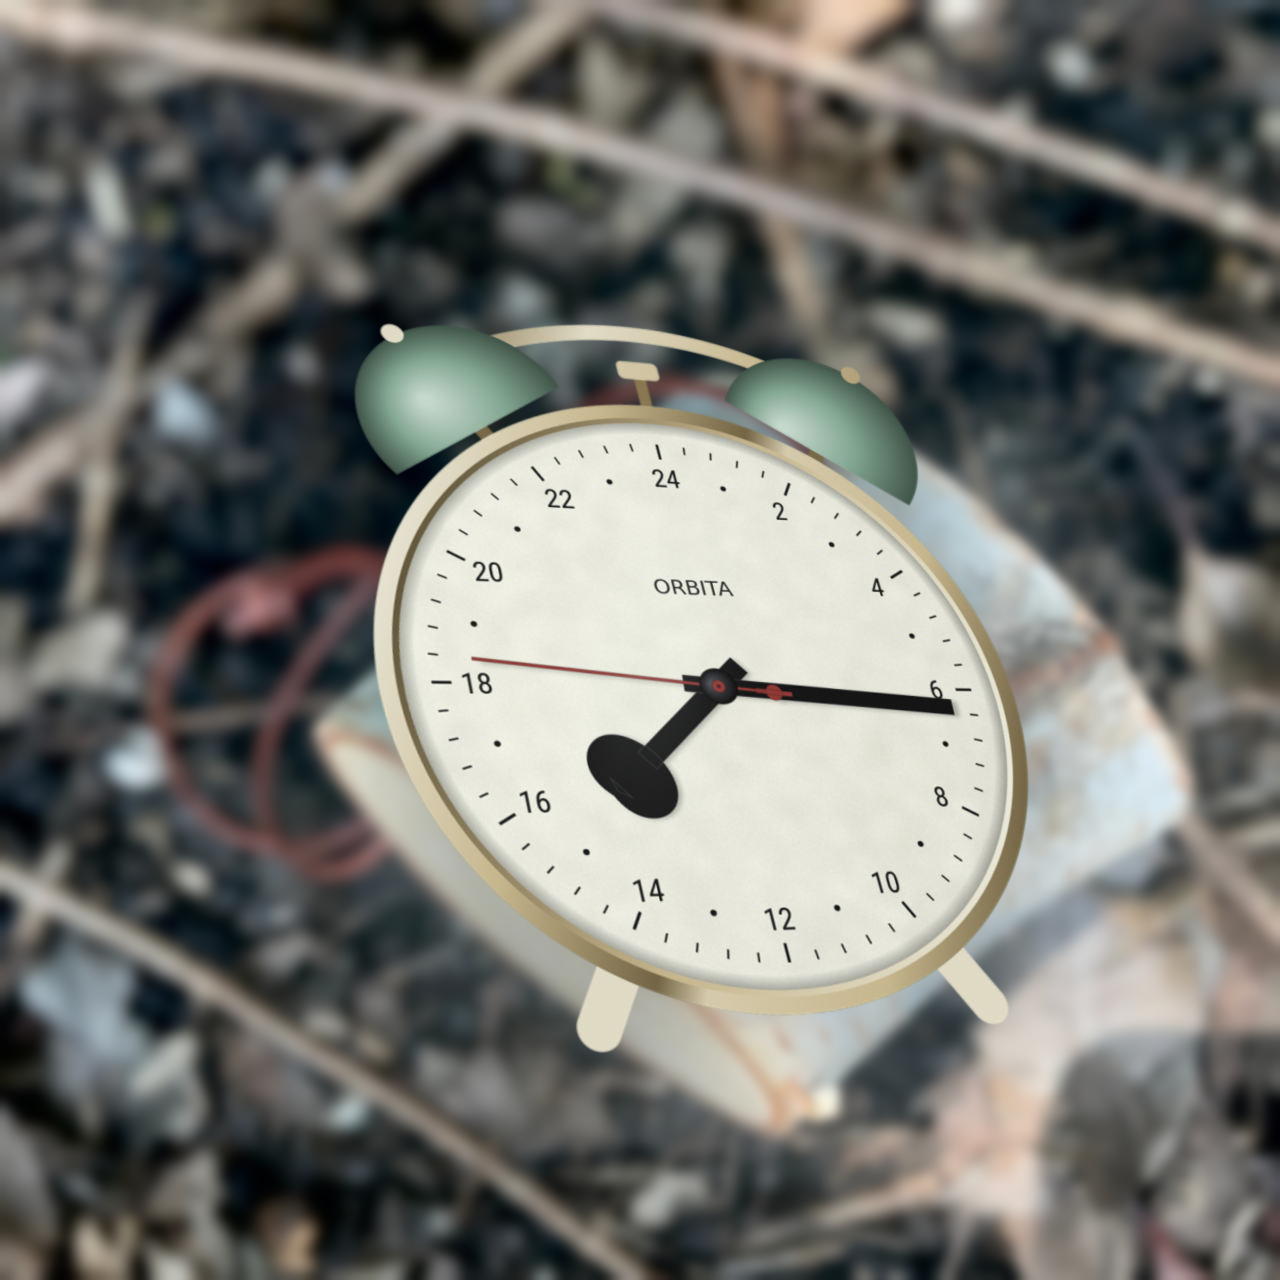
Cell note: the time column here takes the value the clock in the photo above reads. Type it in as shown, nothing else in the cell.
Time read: 15:15:46
